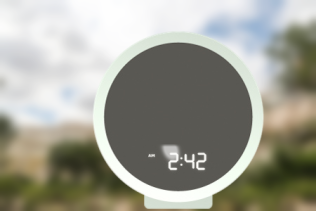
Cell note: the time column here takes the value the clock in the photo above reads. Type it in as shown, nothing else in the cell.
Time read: 2:42
